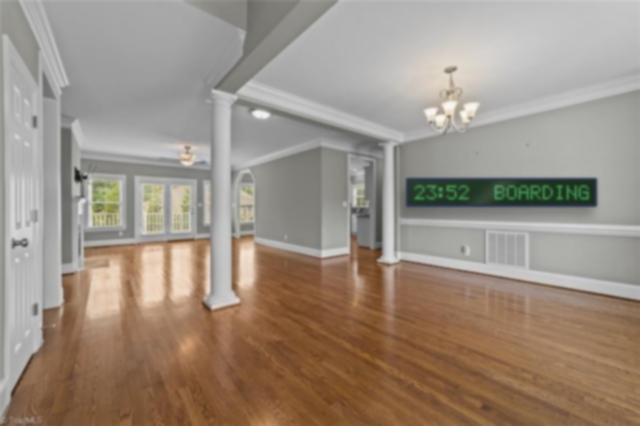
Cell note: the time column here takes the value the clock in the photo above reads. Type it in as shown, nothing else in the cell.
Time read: 23:52
